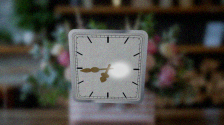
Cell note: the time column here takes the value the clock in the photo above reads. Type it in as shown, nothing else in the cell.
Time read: 6:44
